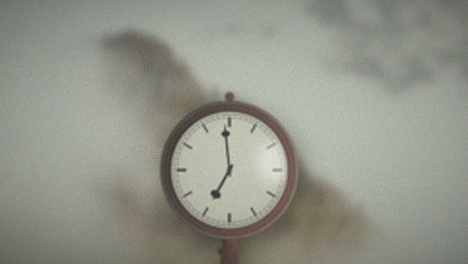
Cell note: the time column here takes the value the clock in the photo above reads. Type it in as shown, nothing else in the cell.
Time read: 6:59
